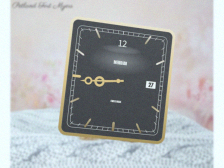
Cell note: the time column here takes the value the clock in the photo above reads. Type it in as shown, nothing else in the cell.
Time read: 8:44
